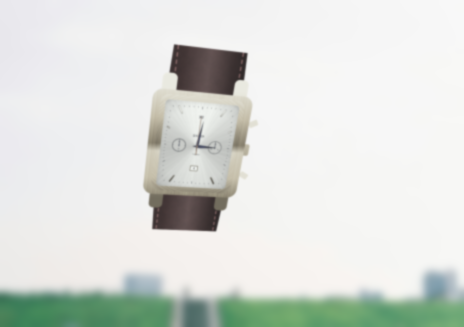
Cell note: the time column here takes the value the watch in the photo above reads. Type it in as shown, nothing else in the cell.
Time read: 3:01
